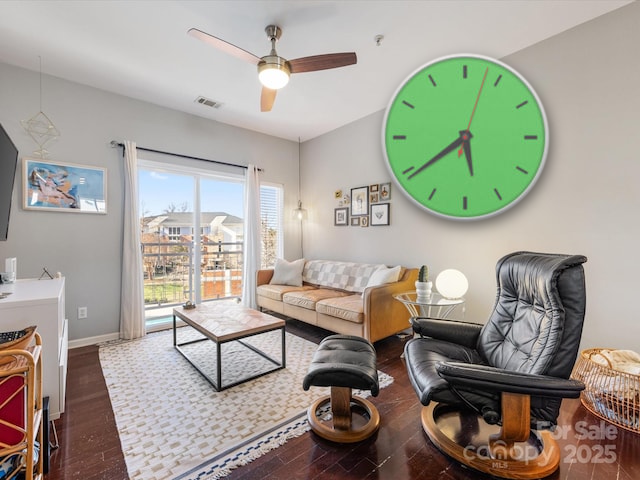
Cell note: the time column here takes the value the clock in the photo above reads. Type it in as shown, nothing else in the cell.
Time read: 5:39:03
